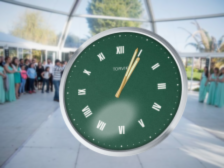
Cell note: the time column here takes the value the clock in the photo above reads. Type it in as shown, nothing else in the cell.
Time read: 1:04
